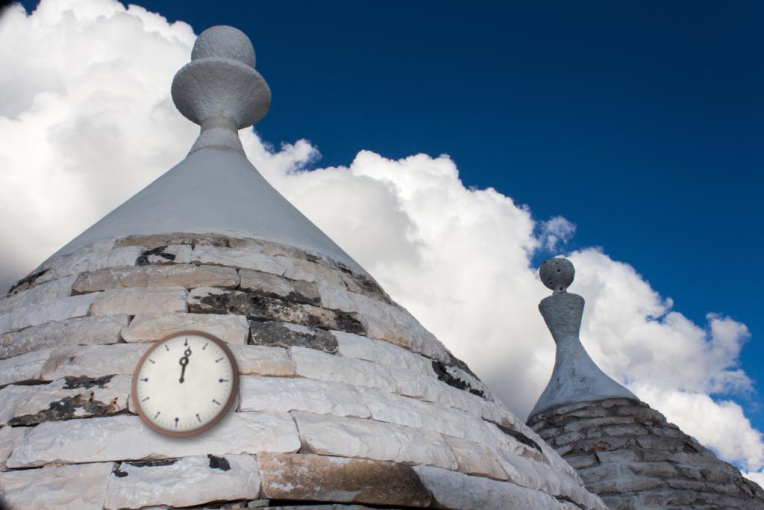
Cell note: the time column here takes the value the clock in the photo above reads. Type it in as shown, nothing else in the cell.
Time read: 12:01
